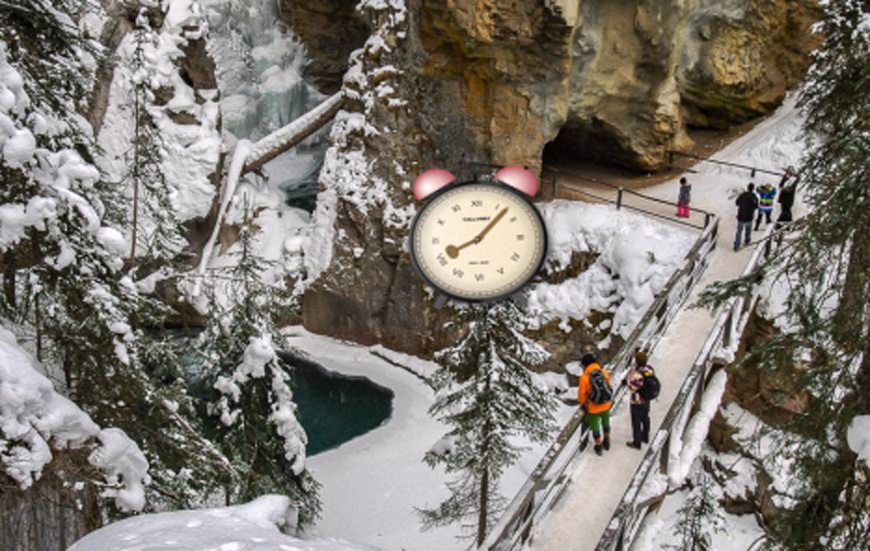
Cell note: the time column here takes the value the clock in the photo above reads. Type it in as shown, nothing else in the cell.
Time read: 8:07
